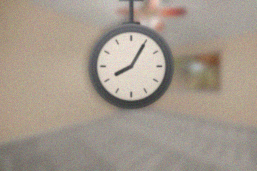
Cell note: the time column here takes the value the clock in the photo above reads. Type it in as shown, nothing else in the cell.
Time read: 8:05
